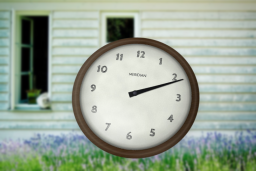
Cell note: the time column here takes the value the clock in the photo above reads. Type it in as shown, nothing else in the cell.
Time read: 2:11
